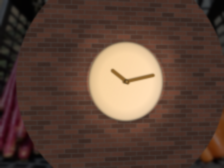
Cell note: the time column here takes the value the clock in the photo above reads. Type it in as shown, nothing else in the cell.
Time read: 10:13
